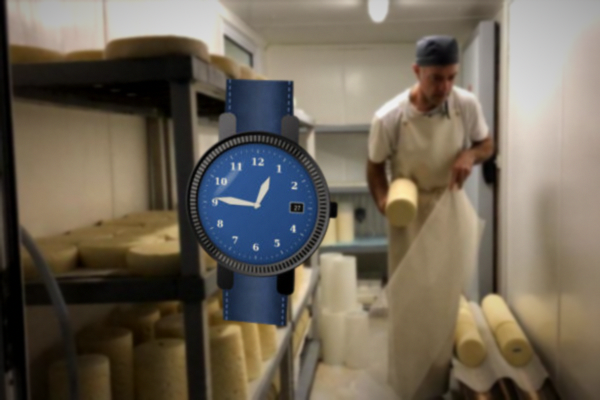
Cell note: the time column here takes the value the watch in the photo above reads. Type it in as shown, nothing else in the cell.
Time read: 12:46
